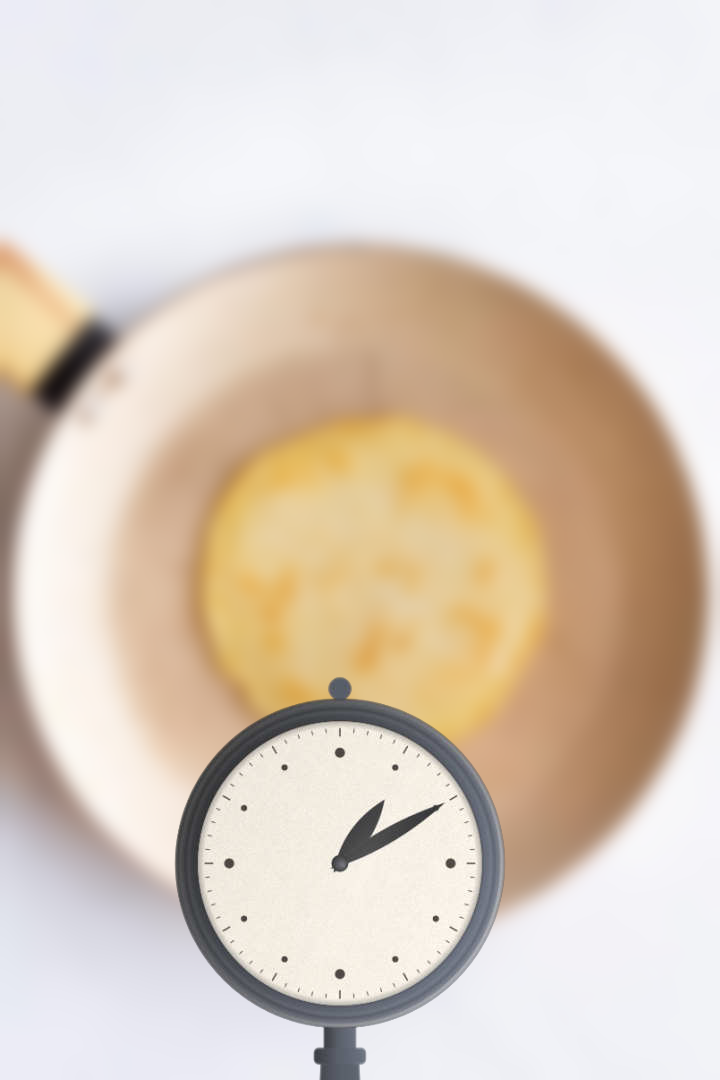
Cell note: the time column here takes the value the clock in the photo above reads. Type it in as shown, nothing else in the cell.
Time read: 1:10
